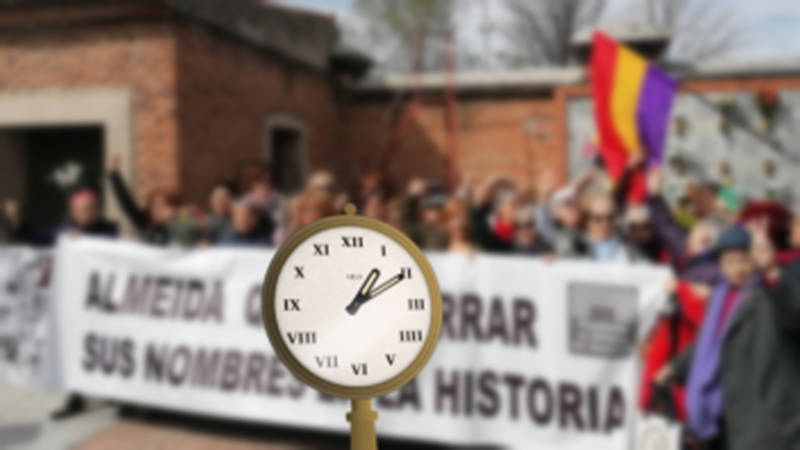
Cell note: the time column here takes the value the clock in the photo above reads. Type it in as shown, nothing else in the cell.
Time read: 1:10
